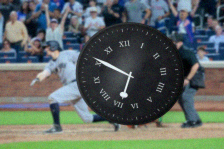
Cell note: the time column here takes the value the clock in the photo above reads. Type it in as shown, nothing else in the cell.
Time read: 6:51
